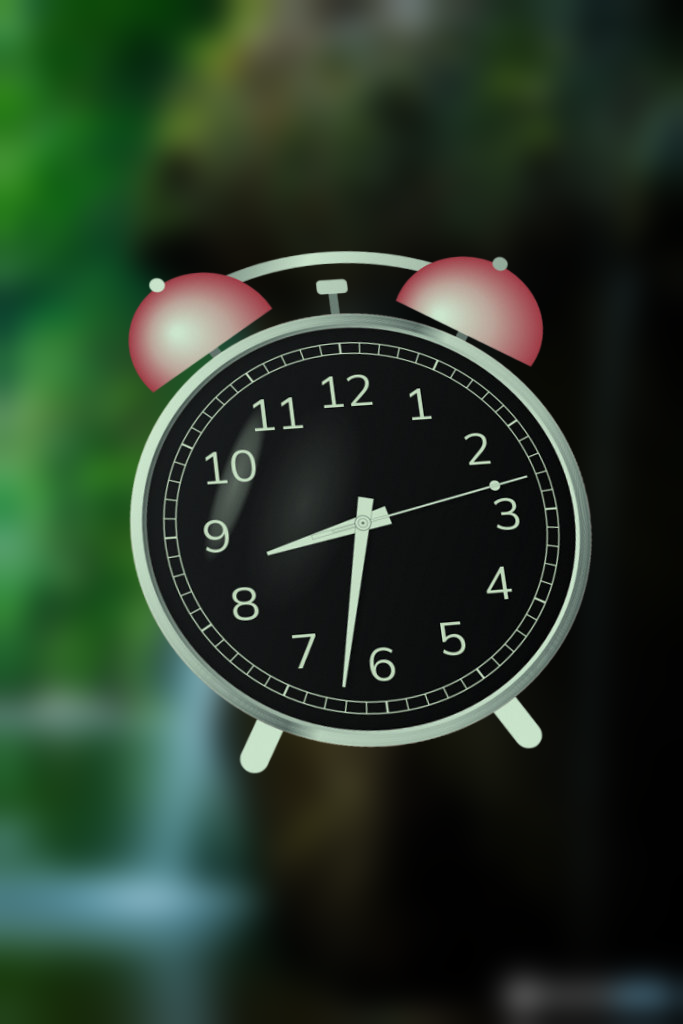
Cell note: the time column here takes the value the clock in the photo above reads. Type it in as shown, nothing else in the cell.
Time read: 8:32:13
